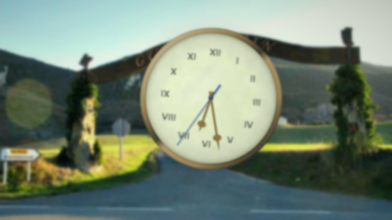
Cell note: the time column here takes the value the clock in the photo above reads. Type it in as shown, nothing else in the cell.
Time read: 6:27:35
